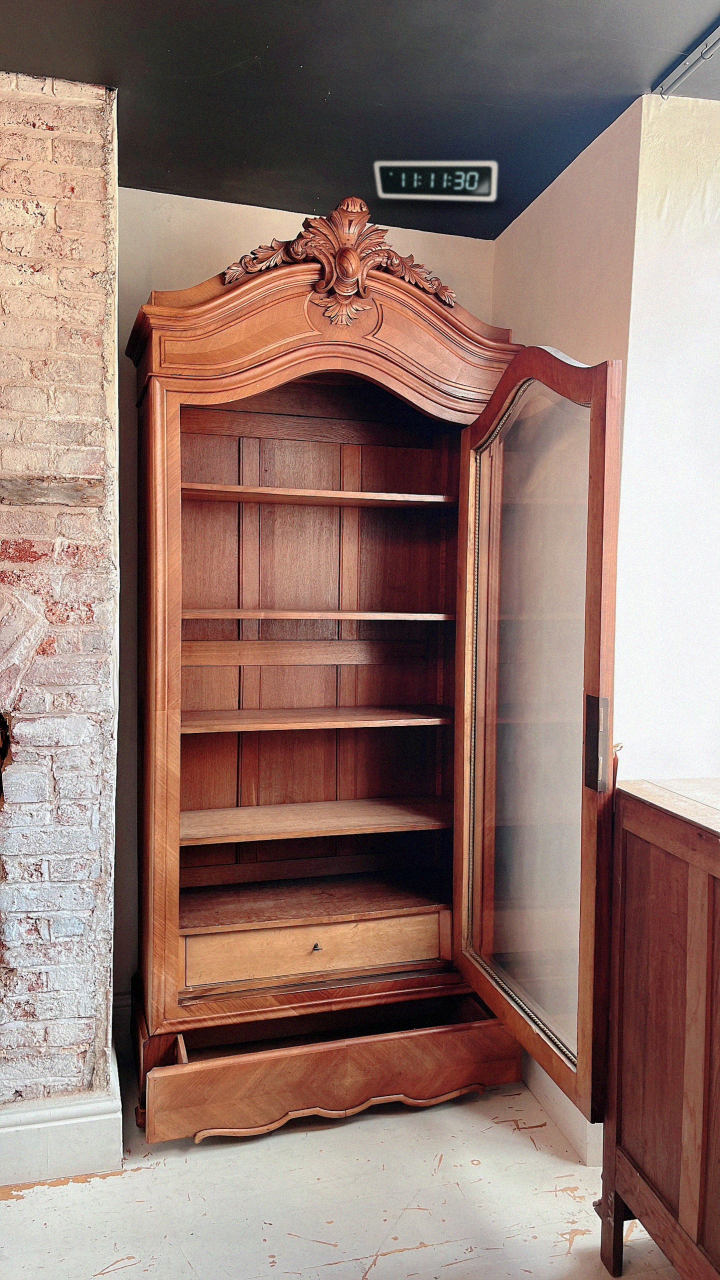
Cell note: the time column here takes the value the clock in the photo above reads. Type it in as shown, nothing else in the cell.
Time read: 11:11:30
